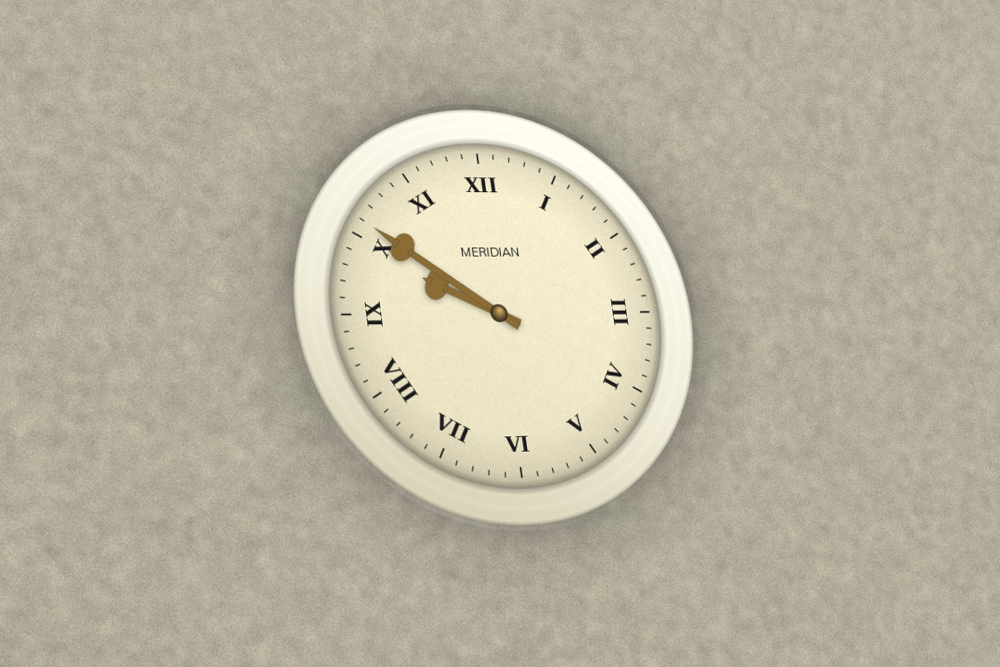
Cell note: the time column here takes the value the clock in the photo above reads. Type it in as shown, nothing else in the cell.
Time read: 9:51
